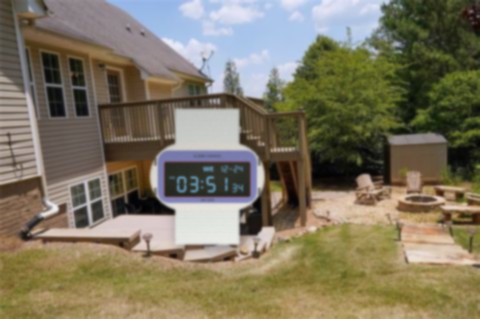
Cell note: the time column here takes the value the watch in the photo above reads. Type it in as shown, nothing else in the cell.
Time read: 3:51
